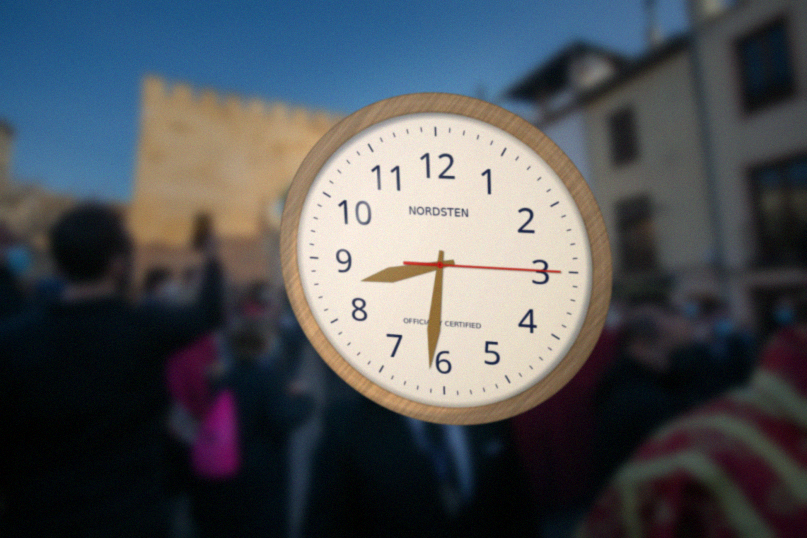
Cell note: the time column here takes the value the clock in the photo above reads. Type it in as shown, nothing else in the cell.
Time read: 8:31:15
